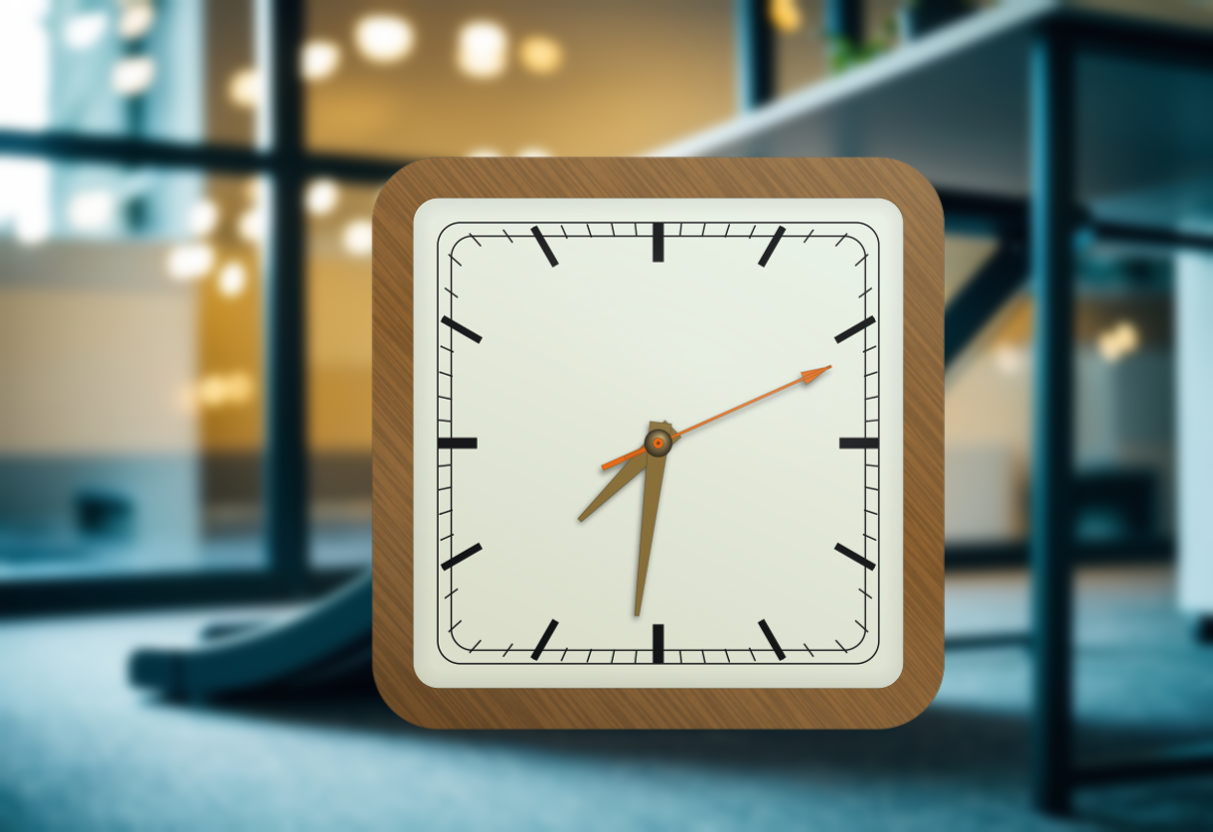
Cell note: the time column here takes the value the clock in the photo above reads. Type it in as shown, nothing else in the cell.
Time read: 7:31:11
